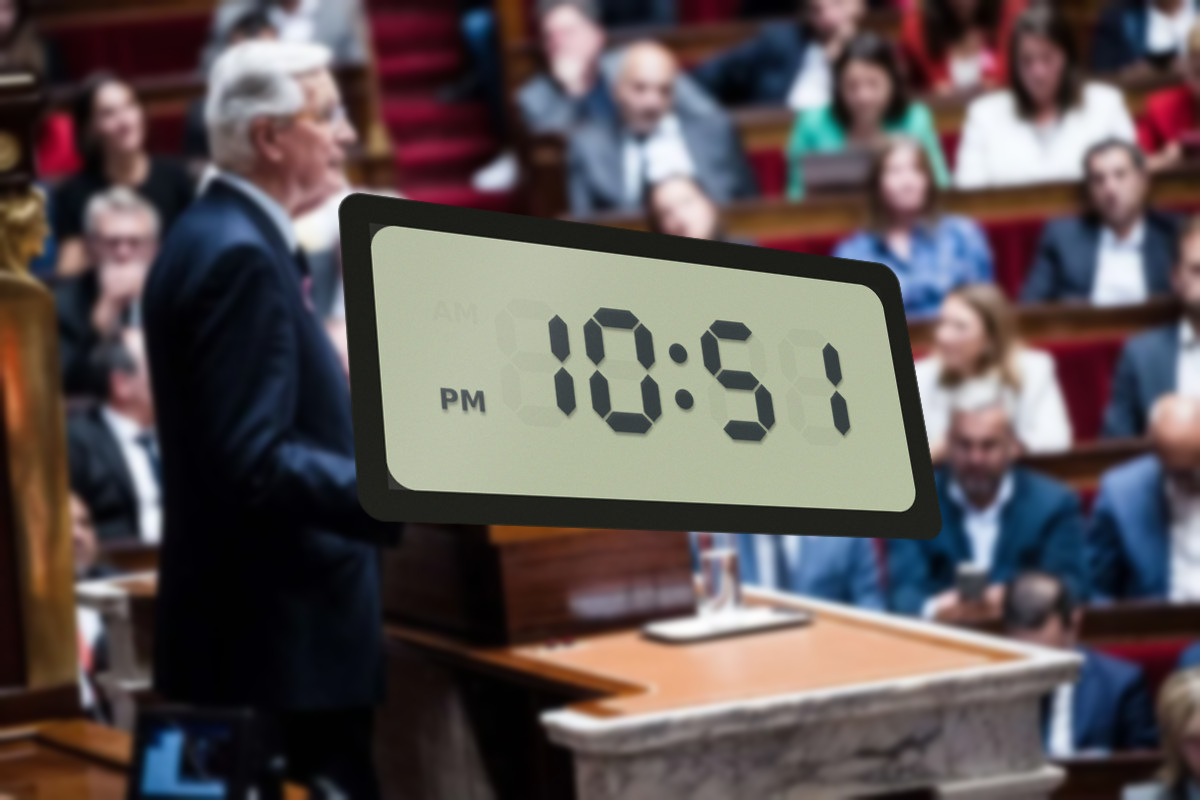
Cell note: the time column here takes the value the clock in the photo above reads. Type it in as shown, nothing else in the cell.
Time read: 10:51
